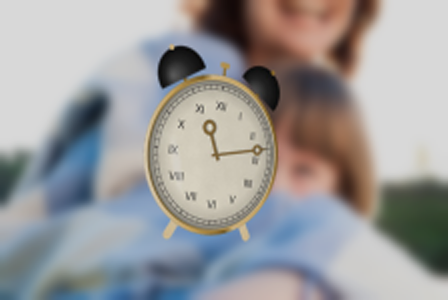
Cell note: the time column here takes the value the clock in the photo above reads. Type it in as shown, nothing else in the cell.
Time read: 11:13
